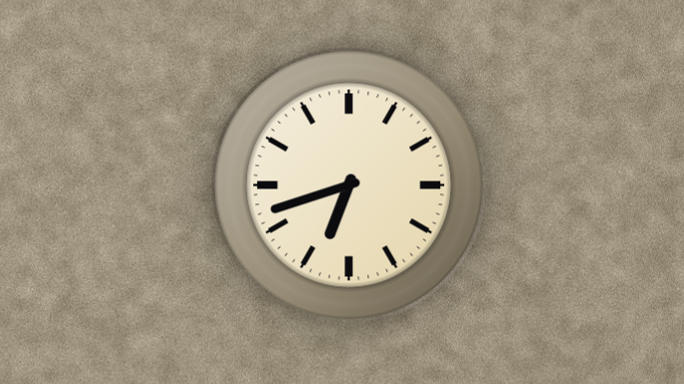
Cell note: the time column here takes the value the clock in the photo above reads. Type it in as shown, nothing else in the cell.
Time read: 6:42
